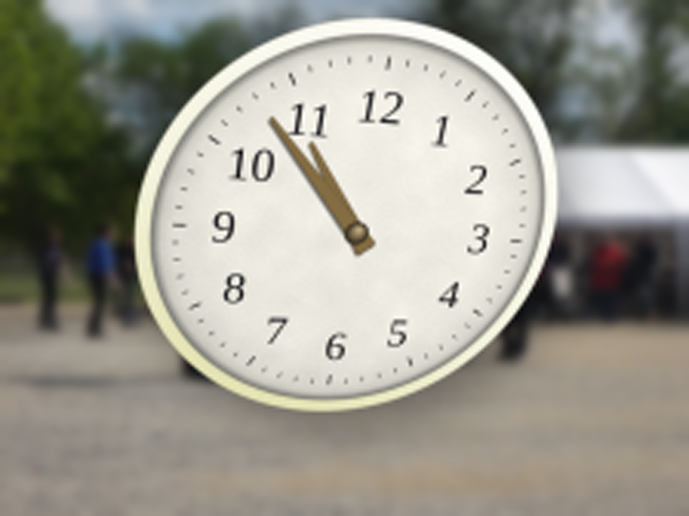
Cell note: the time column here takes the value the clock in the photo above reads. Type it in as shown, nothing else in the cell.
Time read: 10:53
